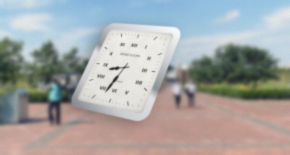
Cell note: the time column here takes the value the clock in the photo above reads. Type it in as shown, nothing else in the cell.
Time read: 8:33
